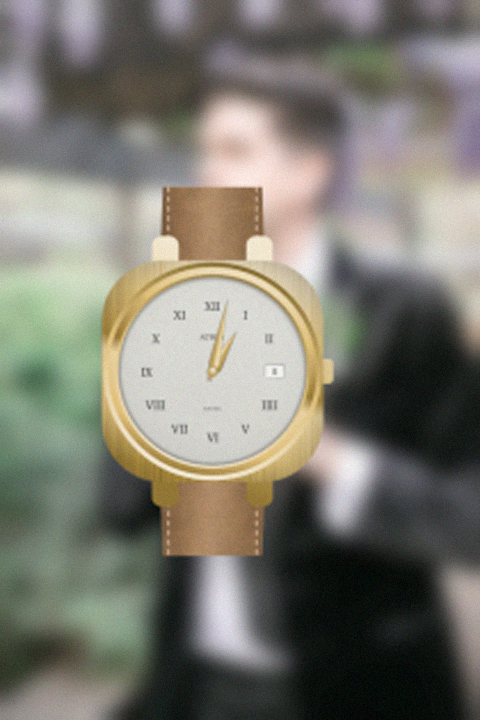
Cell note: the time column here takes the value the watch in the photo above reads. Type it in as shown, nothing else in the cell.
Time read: 1:02
